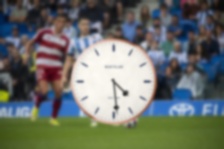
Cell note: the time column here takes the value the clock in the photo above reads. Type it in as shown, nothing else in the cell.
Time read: 4:29
